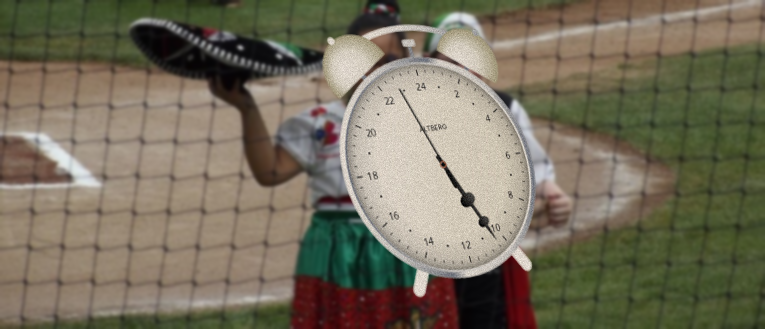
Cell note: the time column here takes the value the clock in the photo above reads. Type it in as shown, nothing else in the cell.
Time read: 10:25:57
